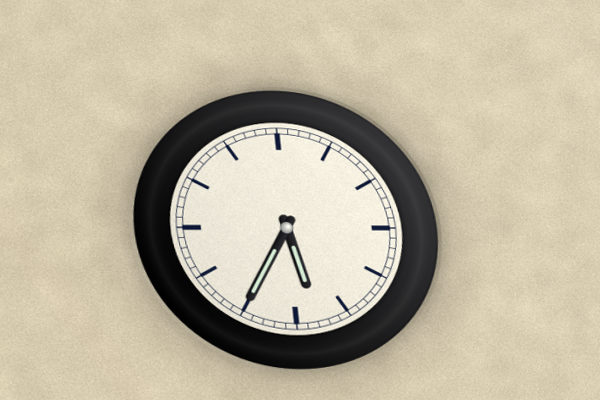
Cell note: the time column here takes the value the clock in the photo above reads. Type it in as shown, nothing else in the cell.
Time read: 5:35
